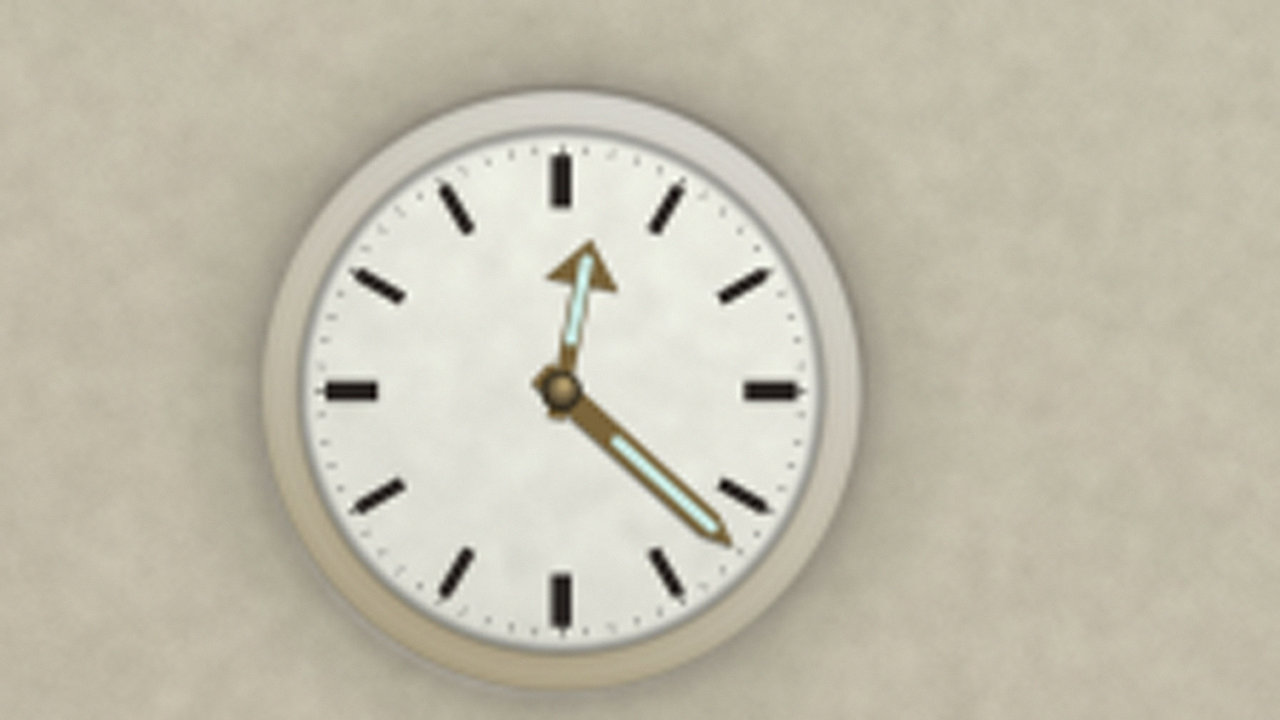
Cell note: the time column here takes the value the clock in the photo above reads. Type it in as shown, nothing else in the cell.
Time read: 12:22
